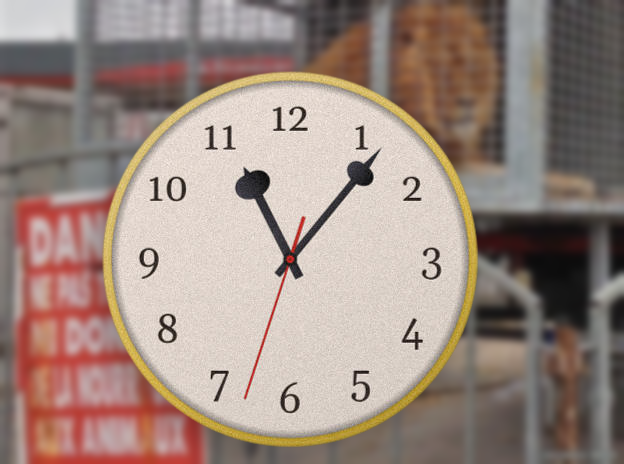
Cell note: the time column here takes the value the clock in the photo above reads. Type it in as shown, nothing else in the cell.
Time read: 11:06:33
